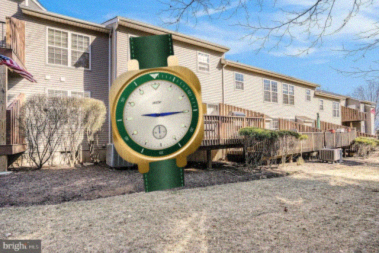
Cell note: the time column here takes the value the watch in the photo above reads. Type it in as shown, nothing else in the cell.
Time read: 9:15
